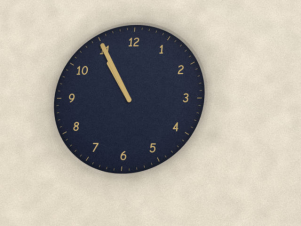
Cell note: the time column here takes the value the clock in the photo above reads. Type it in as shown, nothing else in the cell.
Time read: 10:55
